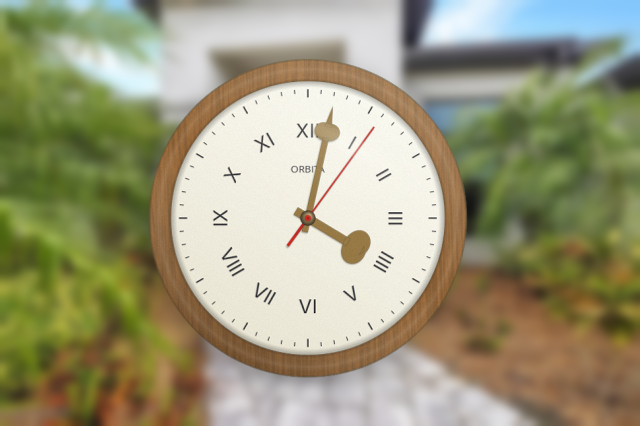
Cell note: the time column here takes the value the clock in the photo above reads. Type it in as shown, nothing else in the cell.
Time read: 4:02:06
